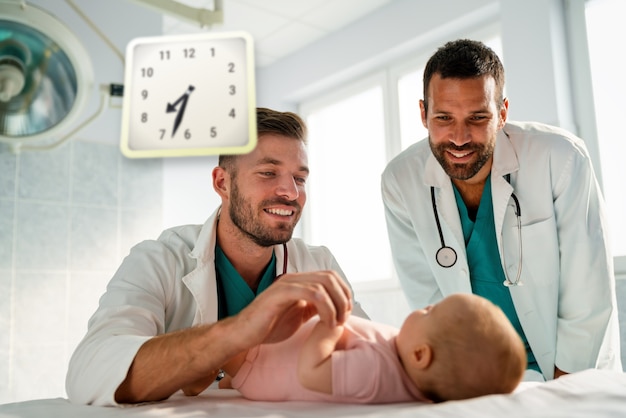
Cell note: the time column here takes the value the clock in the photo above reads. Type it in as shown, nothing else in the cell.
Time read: 7:33
